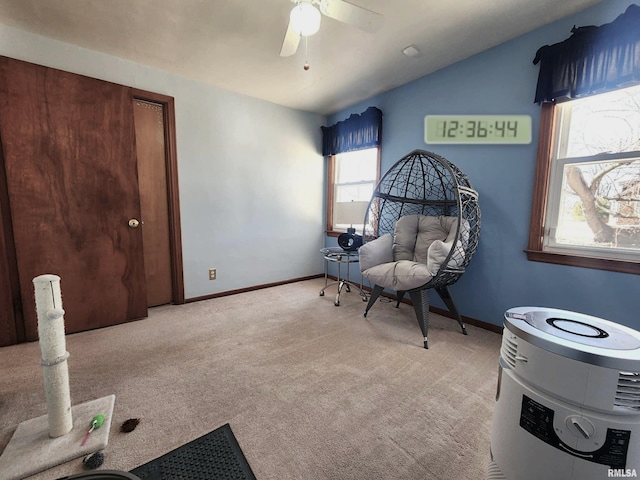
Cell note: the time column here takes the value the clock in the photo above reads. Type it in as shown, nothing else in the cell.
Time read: 12:36:44
